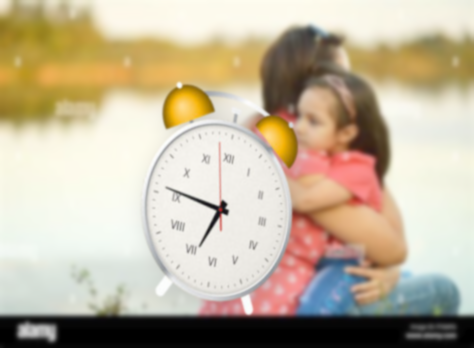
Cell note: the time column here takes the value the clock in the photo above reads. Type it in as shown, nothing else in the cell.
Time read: 6:45:58
